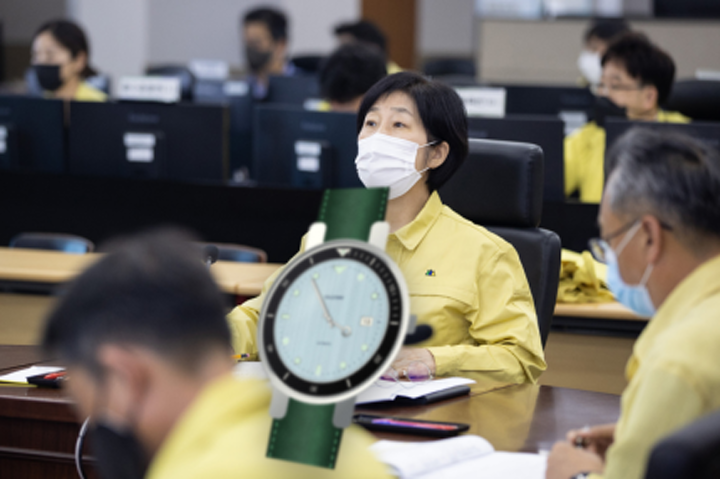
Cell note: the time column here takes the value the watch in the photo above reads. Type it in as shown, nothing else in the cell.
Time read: 3:54
